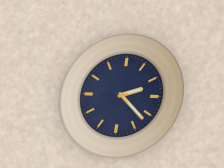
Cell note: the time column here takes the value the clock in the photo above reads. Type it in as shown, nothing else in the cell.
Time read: 2:22
